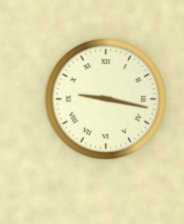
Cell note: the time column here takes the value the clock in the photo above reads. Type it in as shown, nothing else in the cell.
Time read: 9:17
